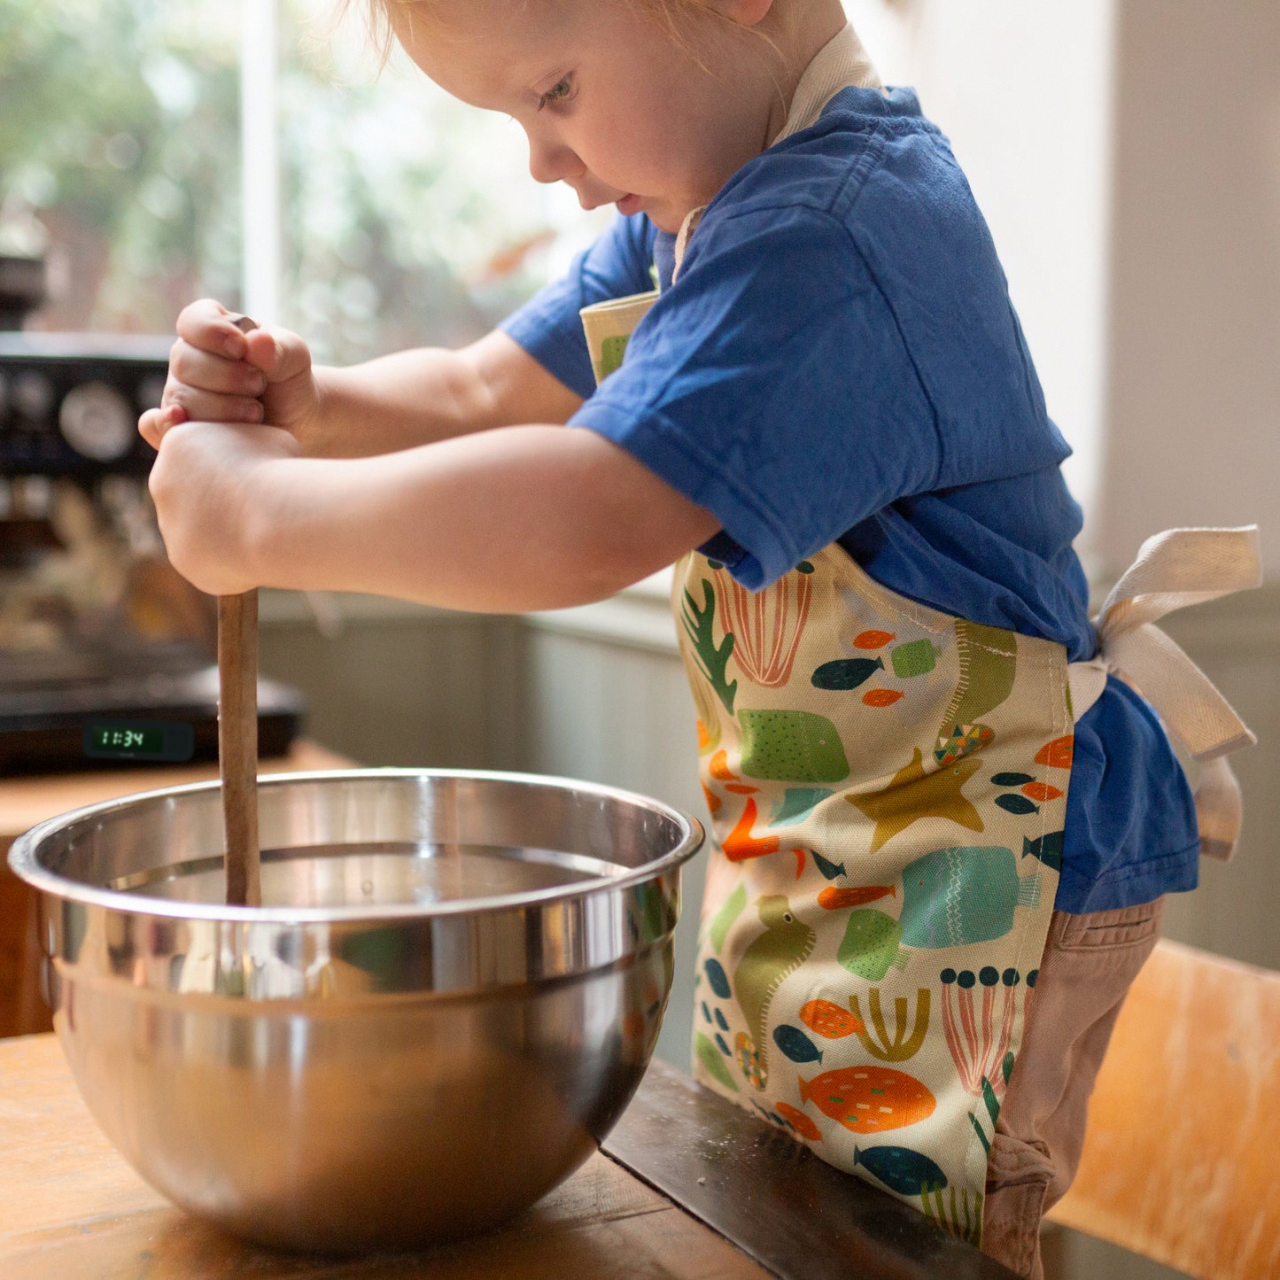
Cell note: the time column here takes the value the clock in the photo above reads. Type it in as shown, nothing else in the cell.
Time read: 11:34
